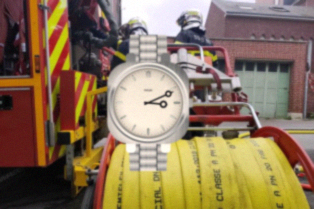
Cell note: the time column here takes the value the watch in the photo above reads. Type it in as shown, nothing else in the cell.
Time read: 3:11
